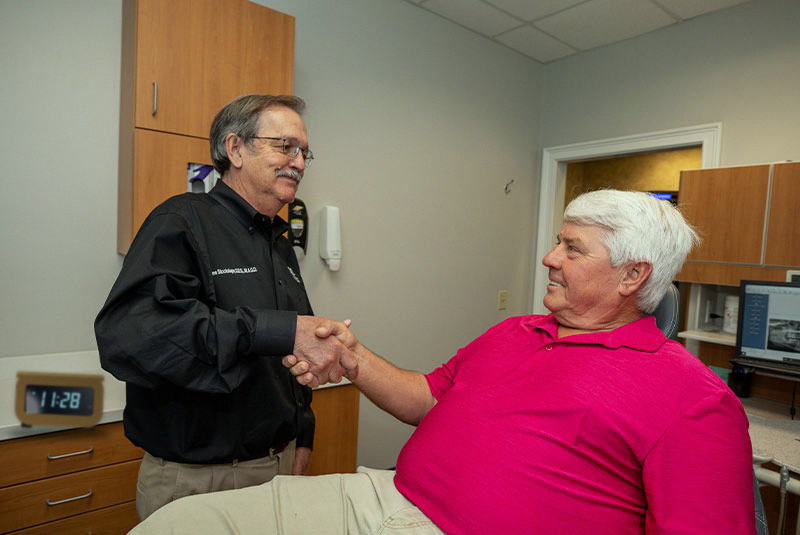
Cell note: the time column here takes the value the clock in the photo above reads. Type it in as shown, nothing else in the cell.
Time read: 11:28
